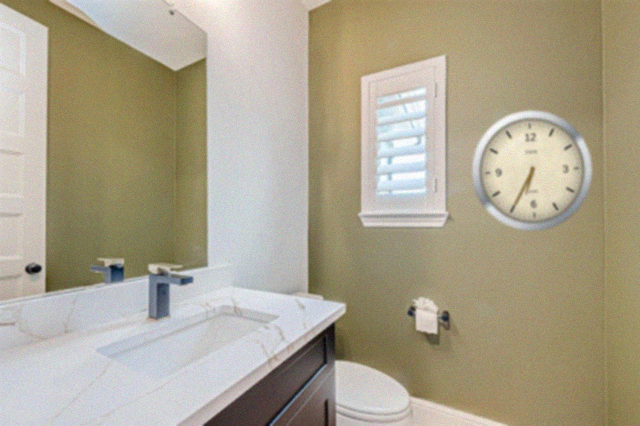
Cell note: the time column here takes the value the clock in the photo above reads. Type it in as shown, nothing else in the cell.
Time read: 6:35
